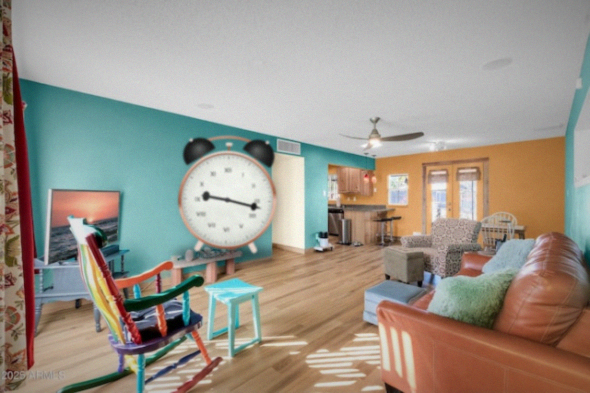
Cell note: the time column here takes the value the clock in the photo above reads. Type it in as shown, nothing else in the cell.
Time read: 9:17
